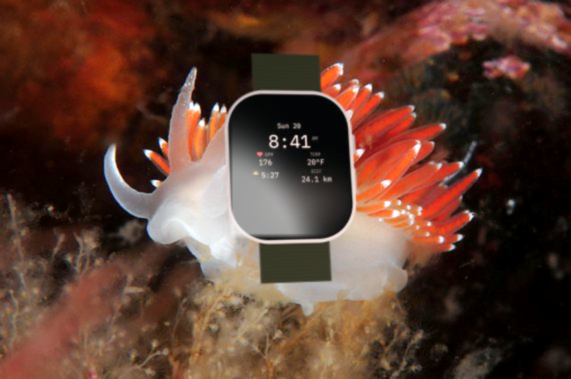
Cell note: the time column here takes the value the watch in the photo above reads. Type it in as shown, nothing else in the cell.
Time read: 8:41
